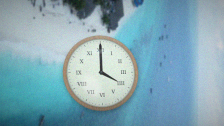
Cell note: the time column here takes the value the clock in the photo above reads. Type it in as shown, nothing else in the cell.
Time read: 4:00
